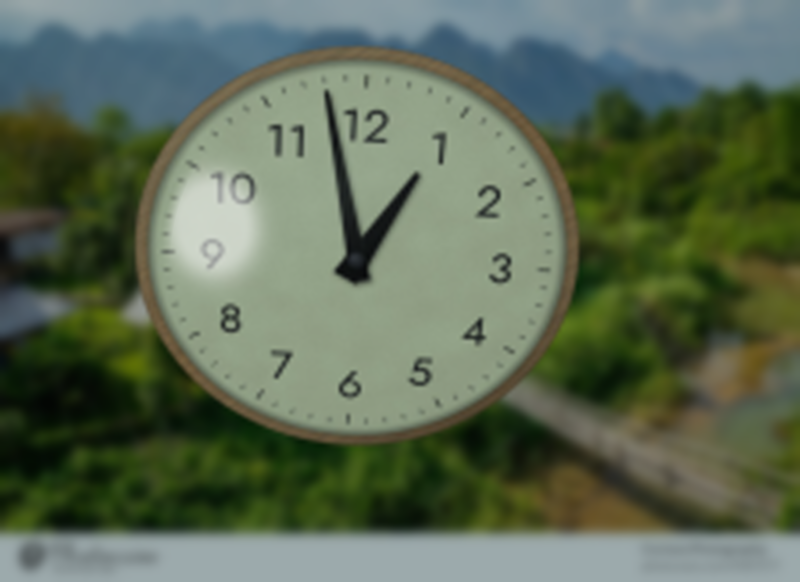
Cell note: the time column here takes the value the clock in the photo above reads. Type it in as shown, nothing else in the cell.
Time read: 12:58
